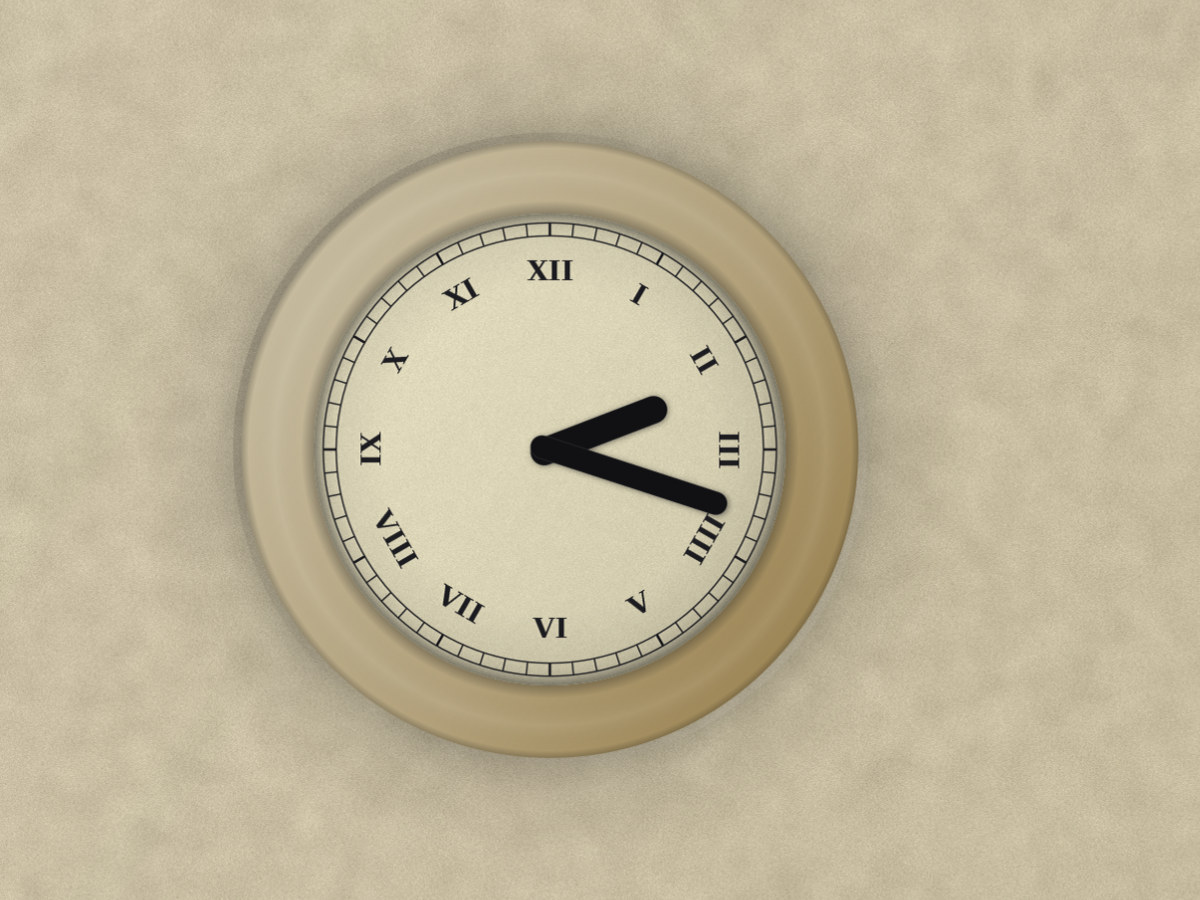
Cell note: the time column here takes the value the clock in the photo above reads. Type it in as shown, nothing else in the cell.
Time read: 2:18
